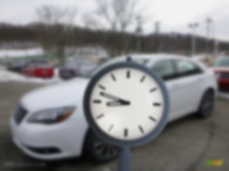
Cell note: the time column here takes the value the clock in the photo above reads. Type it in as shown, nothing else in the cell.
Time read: 8:48
